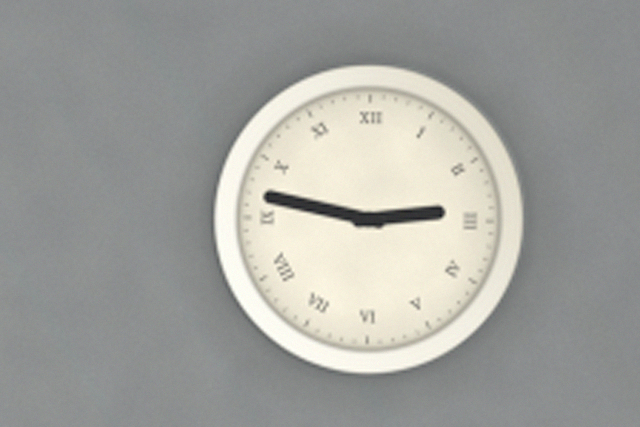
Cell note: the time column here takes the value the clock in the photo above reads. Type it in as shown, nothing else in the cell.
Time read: 2:47
